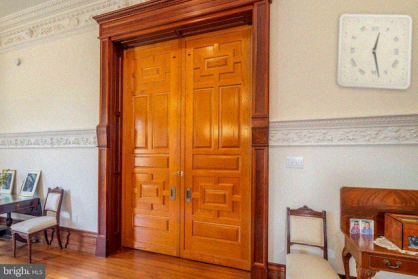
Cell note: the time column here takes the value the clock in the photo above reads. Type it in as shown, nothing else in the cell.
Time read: 12:28
